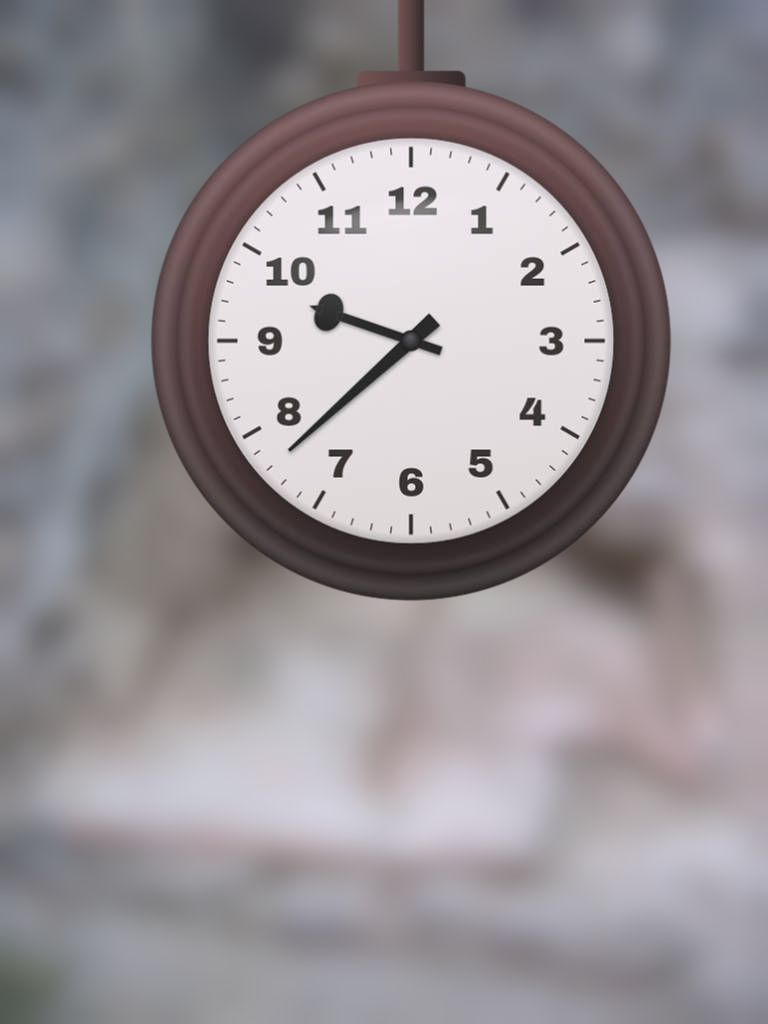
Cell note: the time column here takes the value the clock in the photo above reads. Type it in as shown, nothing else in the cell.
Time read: 9:38
